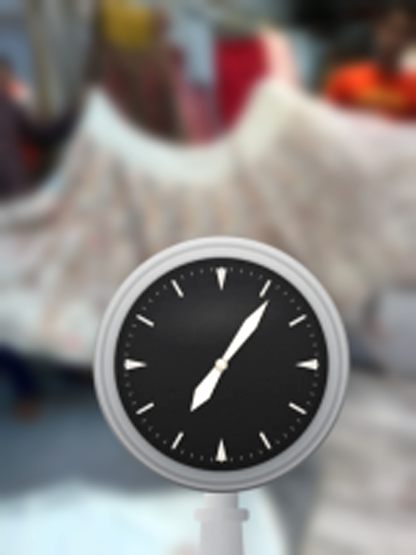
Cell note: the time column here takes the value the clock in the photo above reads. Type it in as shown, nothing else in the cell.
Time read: 7:06
